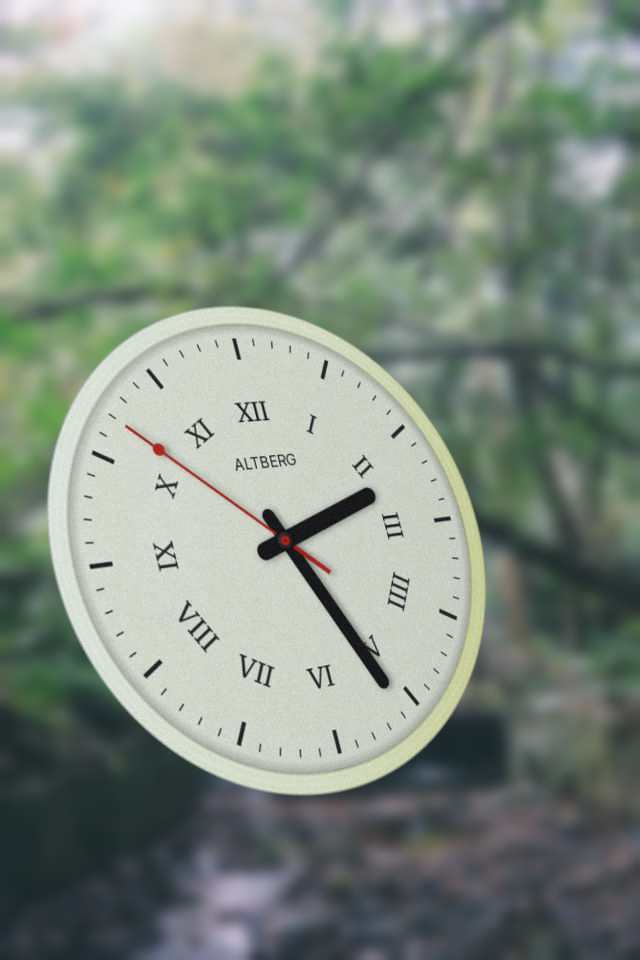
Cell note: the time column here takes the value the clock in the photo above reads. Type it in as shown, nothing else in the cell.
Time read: 2:25:52
